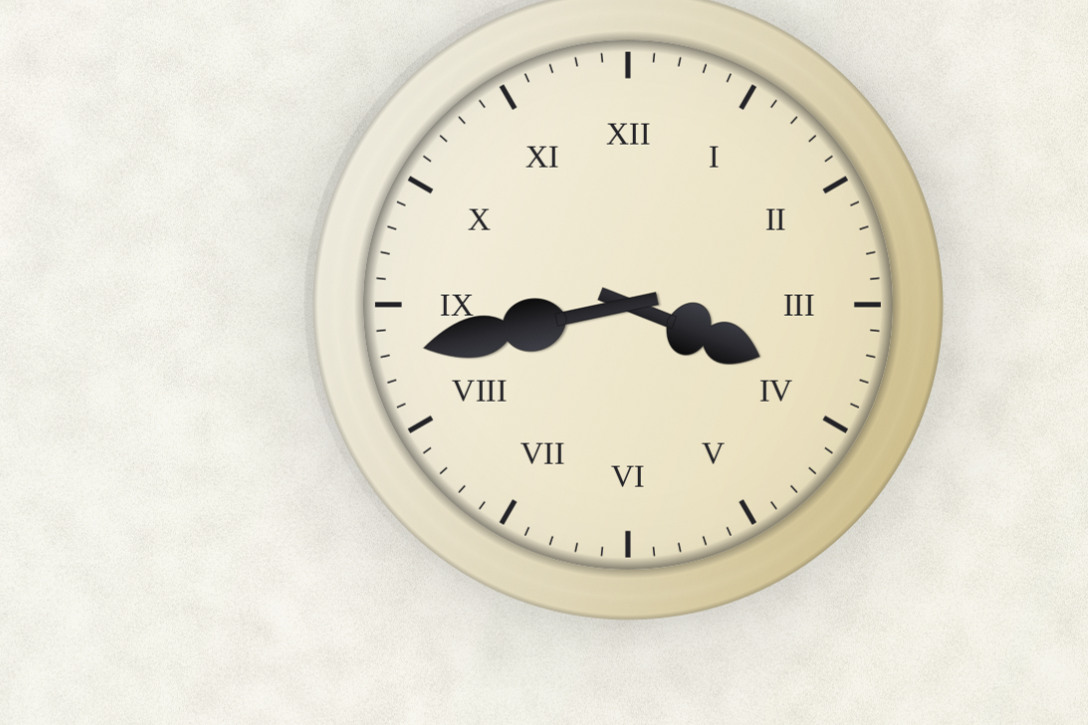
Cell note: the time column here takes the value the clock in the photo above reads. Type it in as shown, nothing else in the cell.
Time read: 3:43
